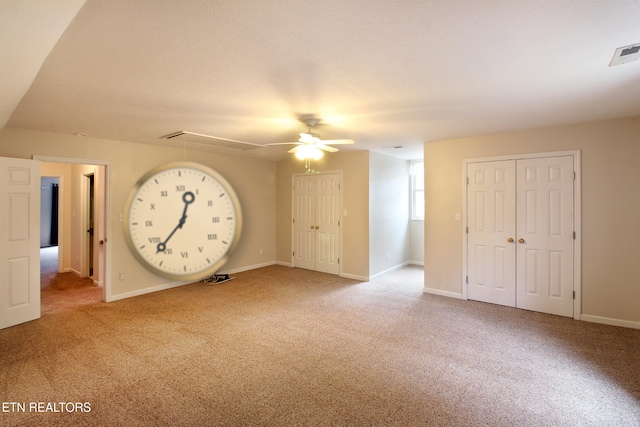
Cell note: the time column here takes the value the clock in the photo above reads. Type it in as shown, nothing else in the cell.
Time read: 12:37
